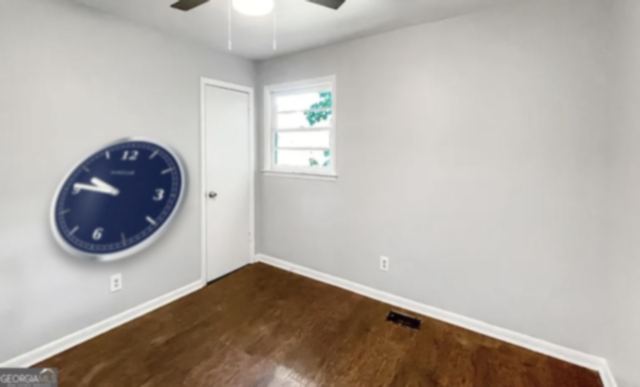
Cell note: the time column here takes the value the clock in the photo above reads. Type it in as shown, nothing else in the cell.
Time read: 9:46
